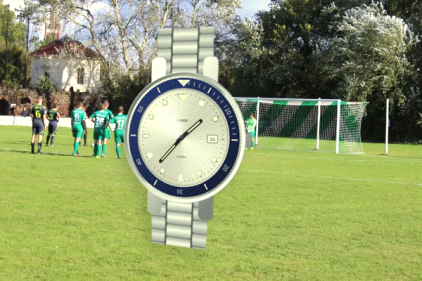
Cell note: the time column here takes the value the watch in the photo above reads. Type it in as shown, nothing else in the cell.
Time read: 1:37
